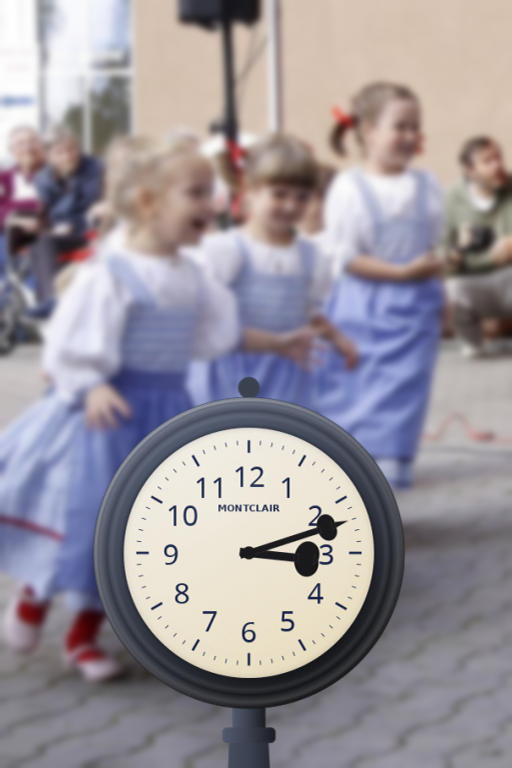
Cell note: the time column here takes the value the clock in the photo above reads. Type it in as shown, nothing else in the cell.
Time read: 3:12
